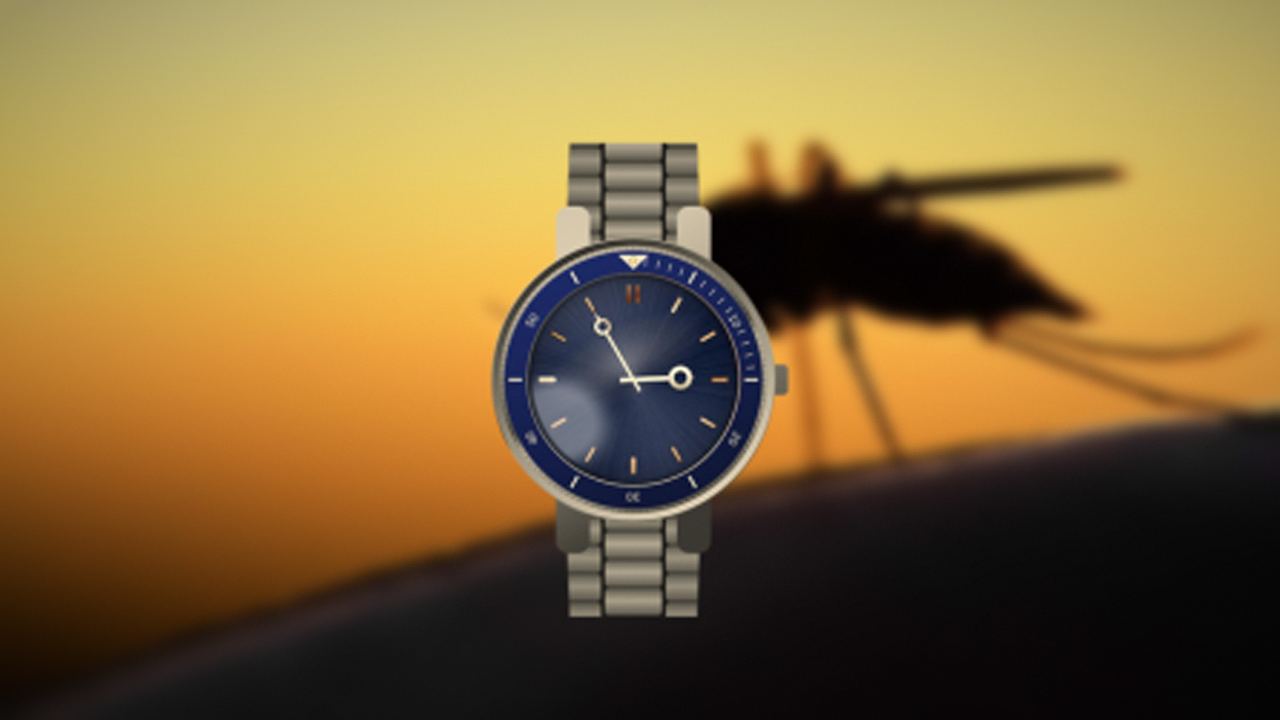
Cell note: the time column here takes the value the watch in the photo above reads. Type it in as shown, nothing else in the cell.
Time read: 2:55
